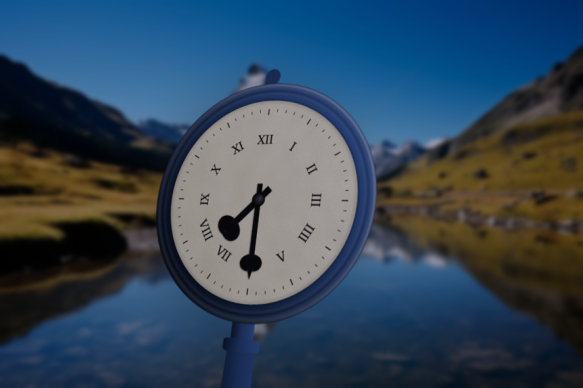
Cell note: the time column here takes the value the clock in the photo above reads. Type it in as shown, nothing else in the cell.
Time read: 7:30
